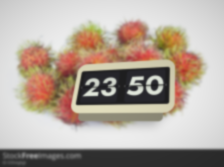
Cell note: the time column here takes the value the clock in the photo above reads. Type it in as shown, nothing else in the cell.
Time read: 23:50
